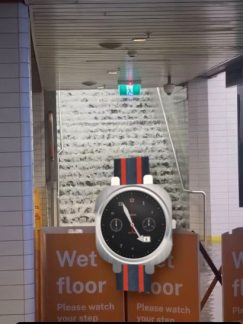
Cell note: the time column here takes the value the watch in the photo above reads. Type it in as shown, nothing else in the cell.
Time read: 4:56
